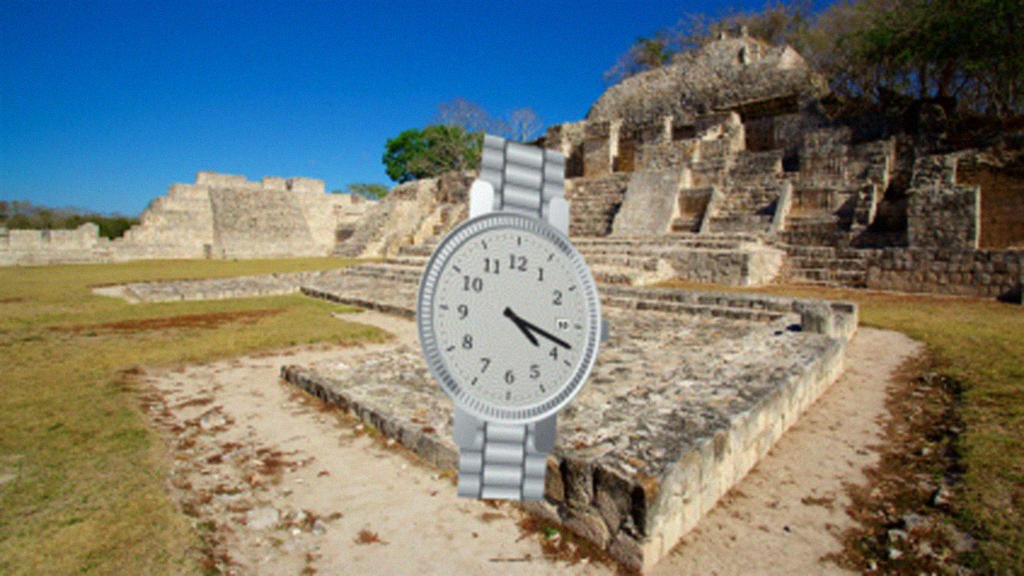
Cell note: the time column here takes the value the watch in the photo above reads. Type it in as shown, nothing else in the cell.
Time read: 4:18
